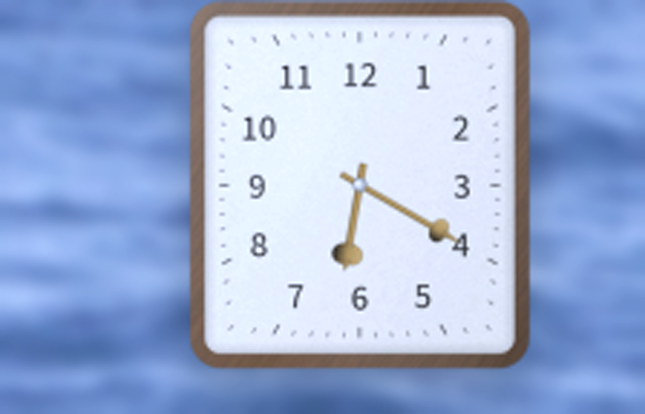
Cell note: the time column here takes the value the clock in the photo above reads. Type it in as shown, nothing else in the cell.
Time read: 6:20
